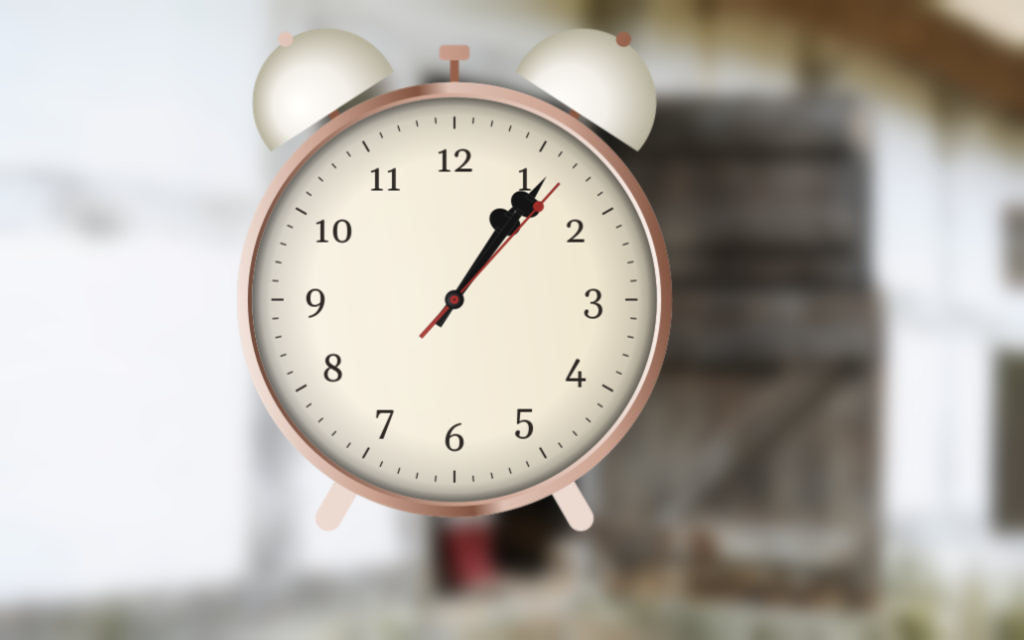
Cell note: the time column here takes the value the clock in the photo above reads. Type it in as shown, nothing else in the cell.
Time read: 1:06:07
